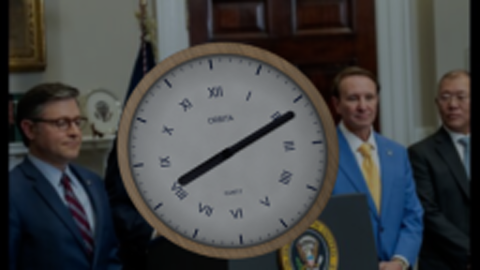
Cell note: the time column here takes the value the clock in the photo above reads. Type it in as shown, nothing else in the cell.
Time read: 8:11
